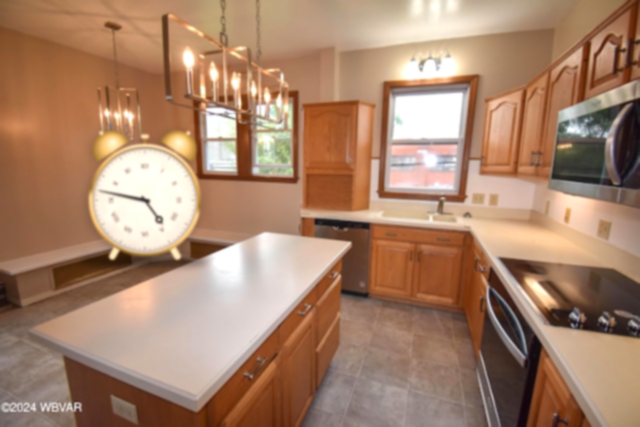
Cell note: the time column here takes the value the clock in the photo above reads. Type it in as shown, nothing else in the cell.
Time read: 4:47
